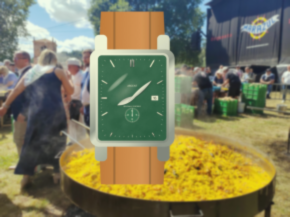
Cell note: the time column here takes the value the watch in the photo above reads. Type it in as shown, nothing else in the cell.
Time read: 8:08
